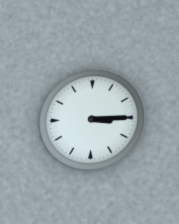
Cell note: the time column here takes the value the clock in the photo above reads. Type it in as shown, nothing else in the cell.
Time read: 3:15
